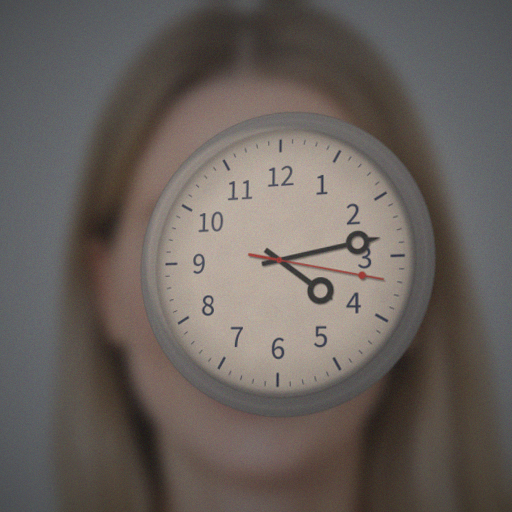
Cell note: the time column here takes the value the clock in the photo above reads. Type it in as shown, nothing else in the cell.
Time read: 4:13:17
